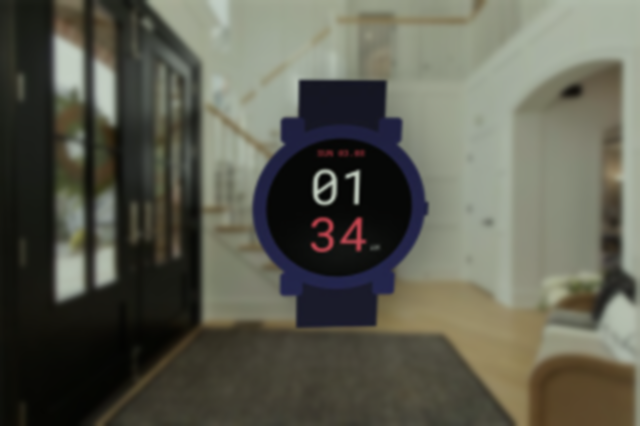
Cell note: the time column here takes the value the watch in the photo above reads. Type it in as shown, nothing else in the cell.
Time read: 1:34
